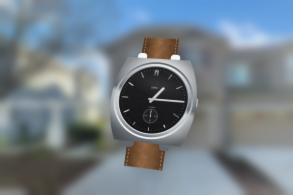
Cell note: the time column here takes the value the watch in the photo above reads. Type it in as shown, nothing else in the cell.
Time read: 1:15
